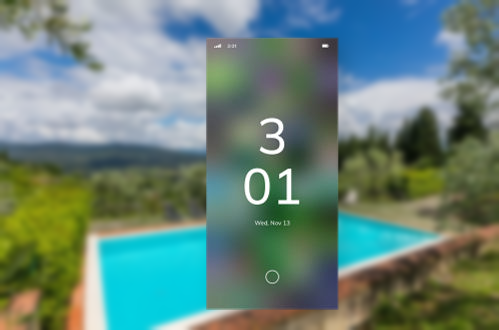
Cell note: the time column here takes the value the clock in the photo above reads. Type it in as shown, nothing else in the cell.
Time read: 3:01
